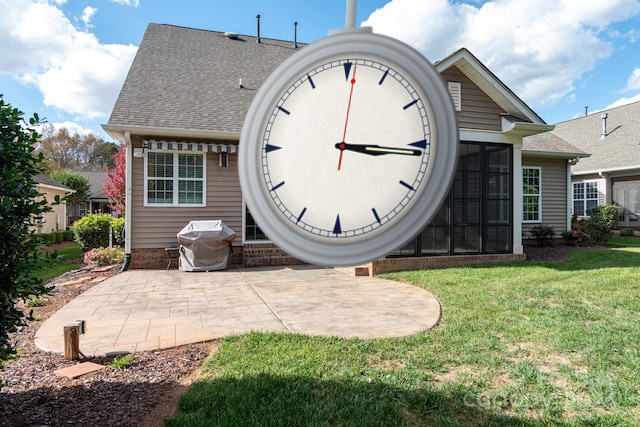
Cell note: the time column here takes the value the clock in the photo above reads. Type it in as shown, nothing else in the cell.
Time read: 3:16:01
